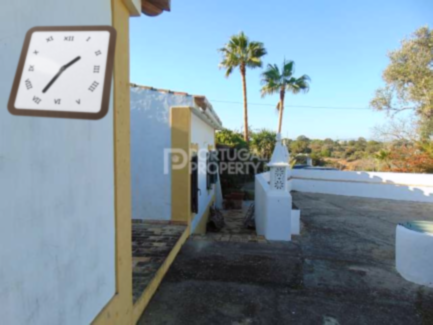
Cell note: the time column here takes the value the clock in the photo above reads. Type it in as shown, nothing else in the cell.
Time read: 1:35
